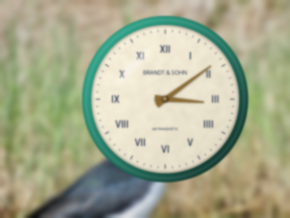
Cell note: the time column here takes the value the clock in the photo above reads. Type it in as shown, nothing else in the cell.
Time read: 3:09
